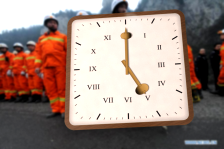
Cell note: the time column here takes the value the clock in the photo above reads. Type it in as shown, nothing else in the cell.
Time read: 5:00
